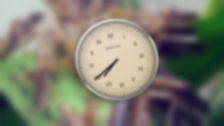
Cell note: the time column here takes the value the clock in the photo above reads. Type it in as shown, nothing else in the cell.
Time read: 7:40
